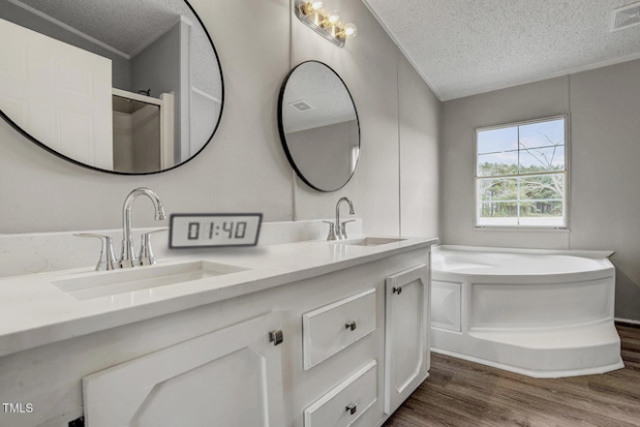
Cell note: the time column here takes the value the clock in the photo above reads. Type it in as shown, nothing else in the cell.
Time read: 1:40
